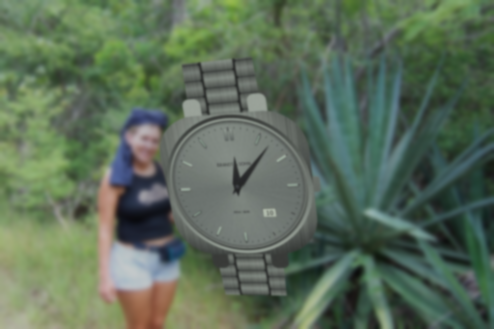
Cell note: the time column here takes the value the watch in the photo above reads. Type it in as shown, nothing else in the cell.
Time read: 12:07
